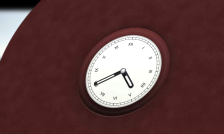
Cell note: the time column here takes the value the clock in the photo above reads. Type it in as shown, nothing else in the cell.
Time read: 4:40
